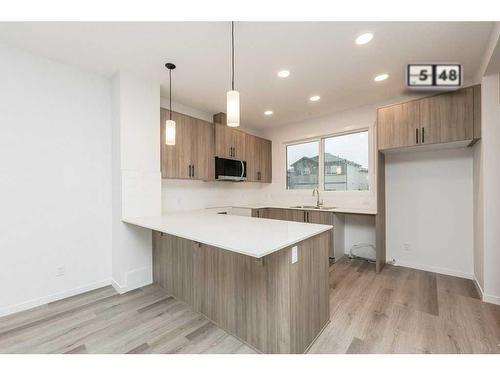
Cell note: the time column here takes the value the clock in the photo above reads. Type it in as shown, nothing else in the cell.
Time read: 5:48
